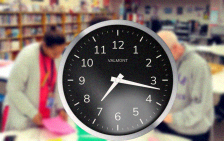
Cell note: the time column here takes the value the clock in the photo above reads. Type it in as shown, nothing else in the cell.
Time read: 7:17
